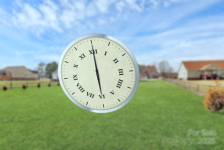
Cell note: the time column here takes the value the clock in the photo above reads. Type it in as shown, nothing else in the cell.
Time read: 6:00
